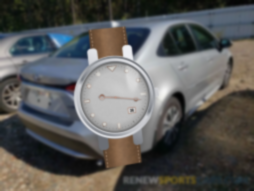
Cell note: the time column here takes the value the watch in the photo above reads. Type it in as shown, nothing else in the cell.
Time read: 9:17
